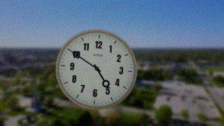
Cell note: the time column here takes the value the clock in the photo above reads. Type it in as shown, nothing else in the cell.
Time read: 4:50
